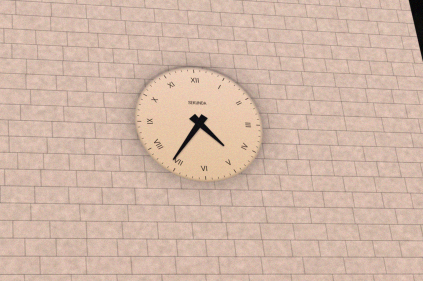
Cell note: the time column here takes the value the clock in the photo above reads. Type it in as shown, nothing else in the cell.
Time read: 4:36
